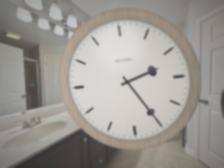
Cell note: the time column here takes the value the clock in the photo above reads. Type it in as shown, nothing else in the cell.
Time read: 2:25
